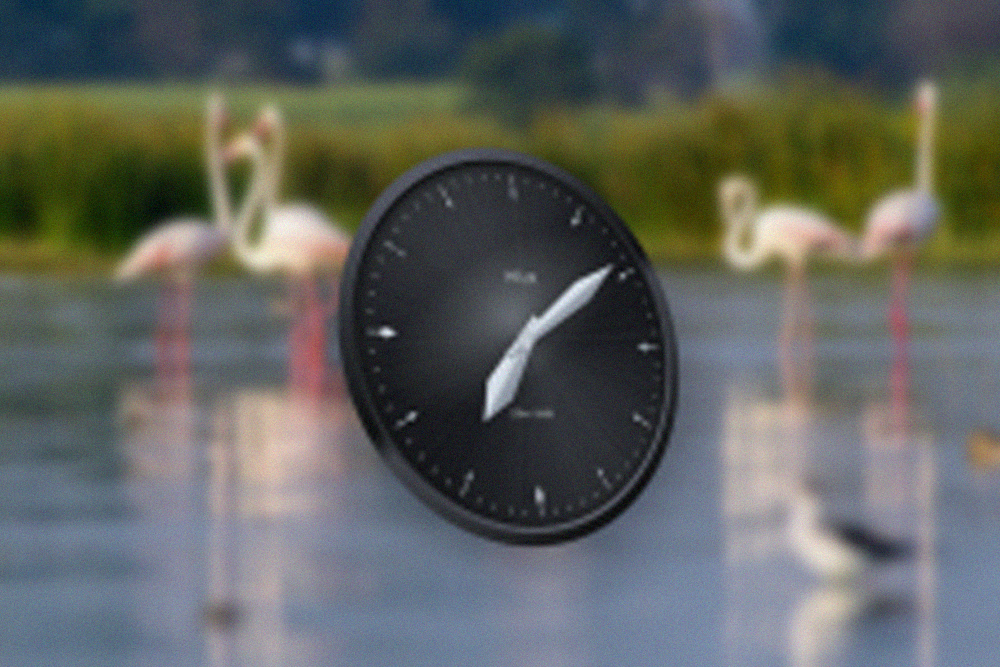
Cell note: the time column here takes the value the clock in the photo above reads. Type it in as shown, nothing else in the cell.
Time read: 7:09
